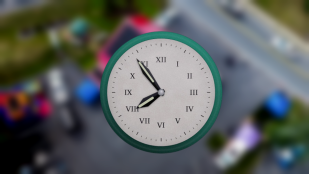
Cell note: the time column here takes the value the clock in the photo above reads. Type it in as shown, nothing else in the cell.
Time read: 7:54
